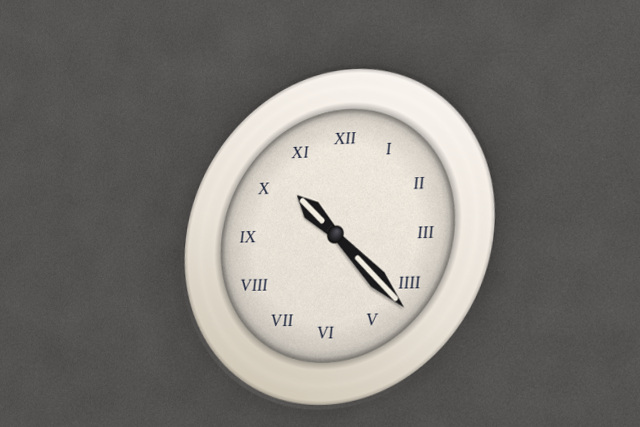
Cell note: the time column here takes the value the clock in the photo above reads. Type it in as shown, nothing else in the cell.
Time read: 10:22
